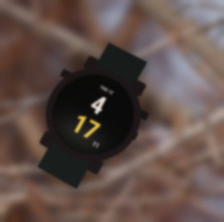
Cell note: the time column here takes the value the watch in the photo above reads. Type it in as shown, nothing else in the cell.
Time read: 4:17
